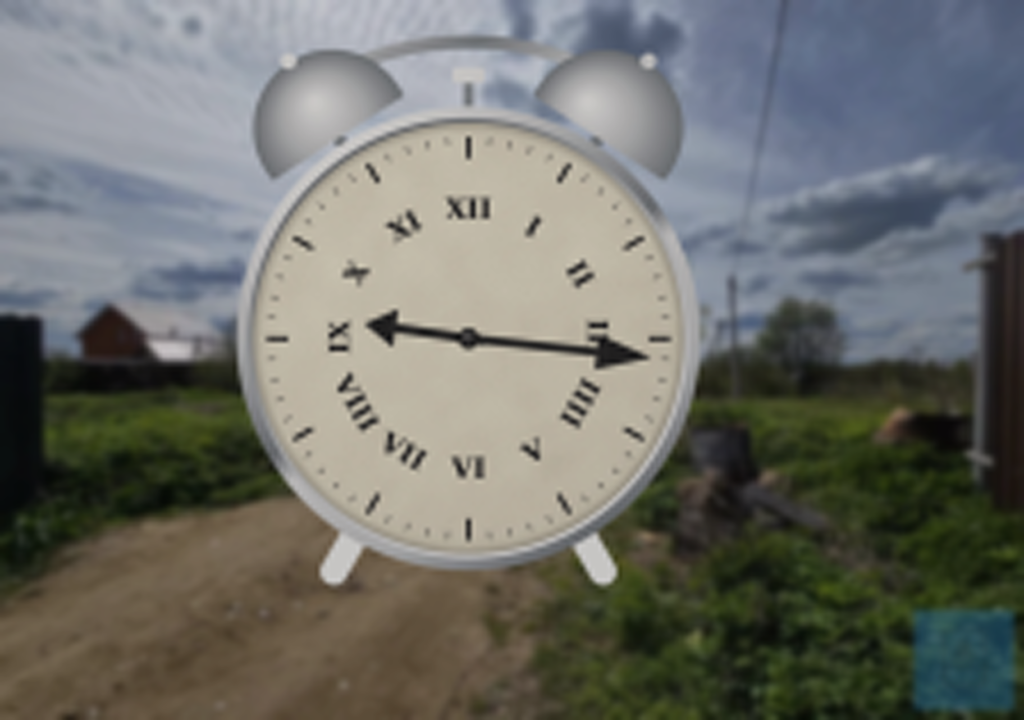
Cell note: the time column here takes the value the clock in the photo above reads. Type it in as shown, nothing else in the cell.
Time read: 9:16
